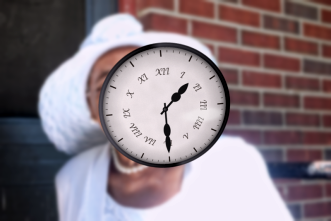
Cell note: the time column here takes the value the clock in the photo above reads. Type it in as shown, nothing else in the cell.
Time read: 1:30
